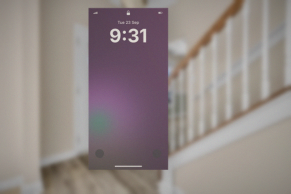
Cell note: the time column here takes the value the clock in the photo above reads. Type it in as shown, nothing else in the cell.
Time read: 9:31
